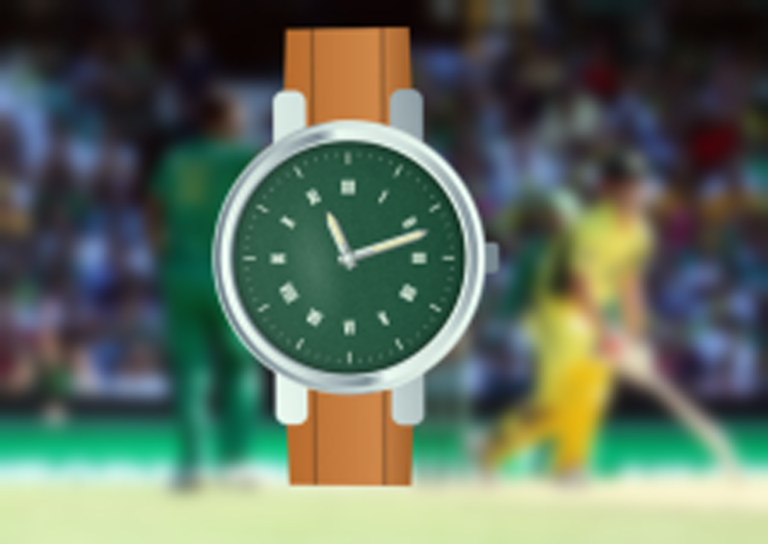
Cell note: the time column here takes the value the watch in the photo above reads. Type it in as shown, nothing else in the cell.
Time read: 11:12
